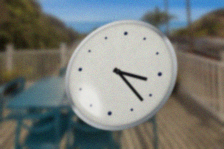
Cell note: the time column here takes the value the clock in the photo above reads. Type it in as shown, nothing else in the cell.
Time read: 3:22
